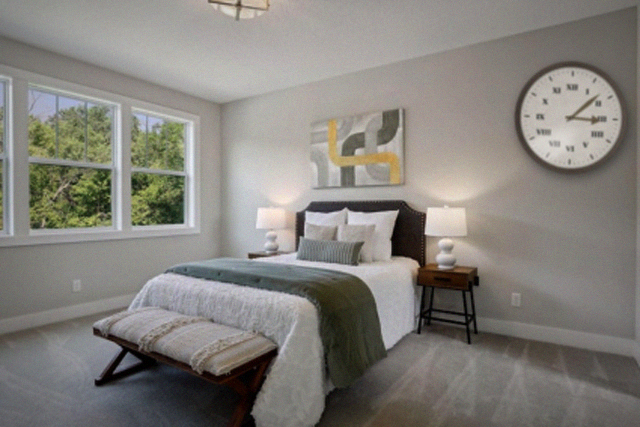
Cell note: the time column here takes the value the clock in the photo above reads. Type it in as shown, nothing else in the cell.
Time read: 3:08
